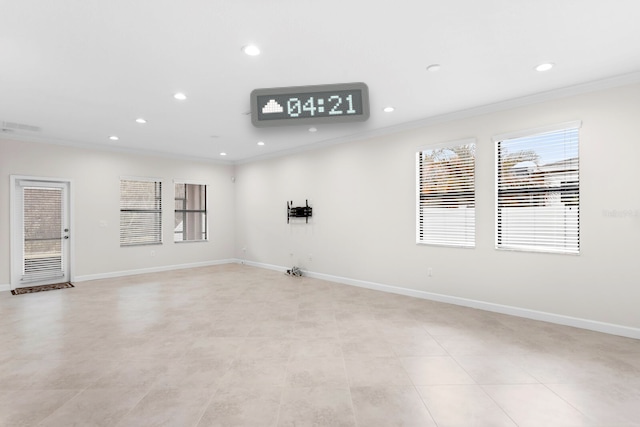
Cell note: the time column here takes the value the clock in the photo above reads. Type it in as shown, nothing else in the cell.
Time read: 4:21
